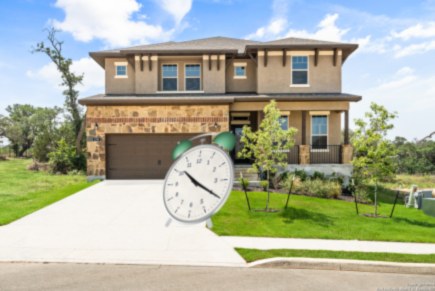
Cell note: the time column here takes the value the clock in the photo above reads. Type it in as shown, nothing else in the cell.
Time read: 10:20
